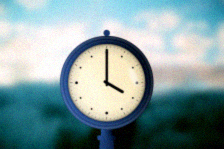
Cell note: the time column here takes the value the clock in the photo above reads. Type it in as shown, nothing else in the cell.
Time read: 4:00
